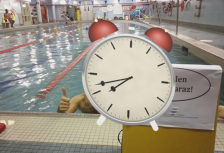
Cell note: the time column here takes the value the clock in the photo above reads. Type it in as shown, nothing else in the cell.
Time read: 7:42
